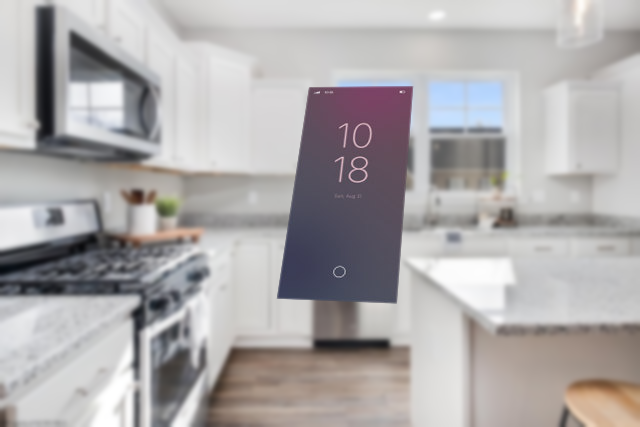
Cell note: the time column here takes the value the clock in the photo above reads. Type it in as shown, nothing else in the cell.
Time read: 10:18
